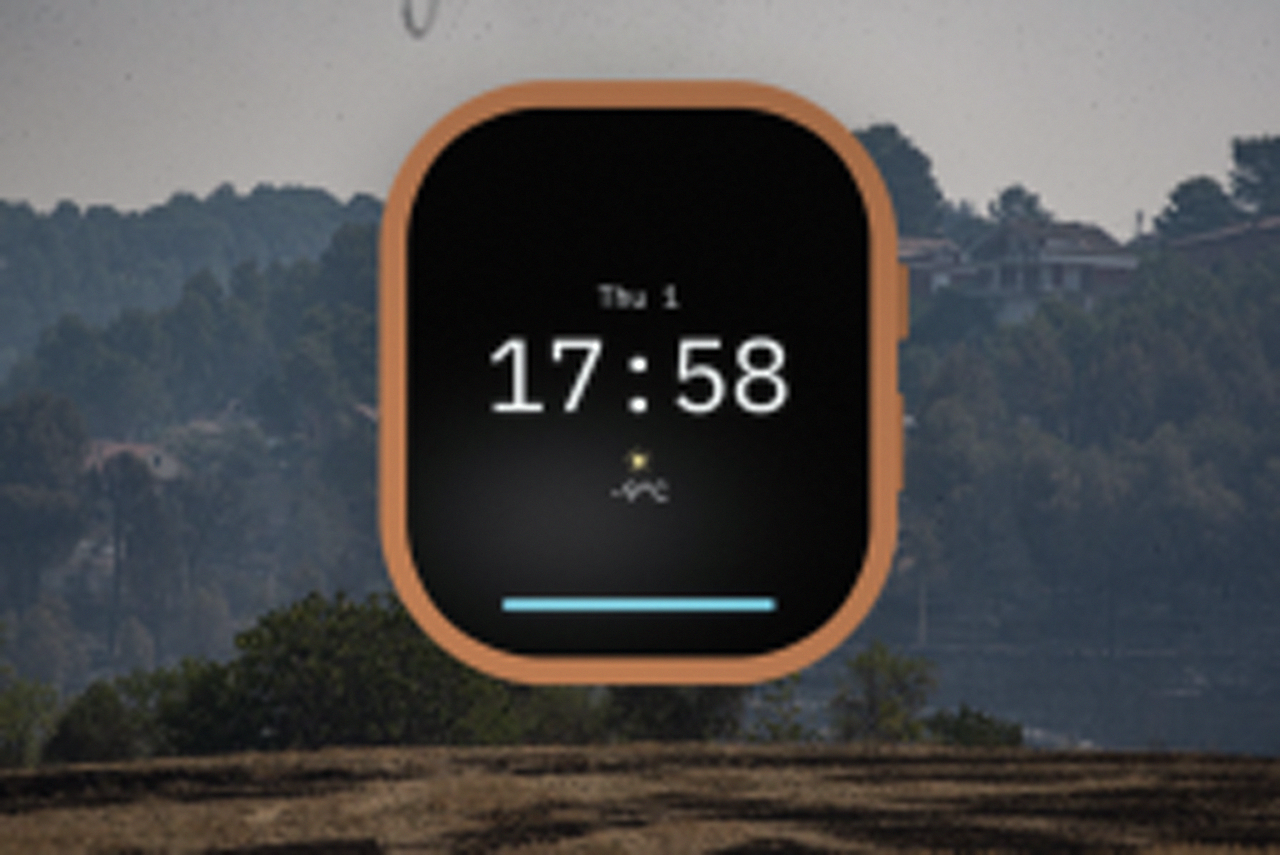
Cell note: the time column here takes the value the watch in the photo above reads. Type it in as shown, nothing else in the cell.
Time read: 17:58
